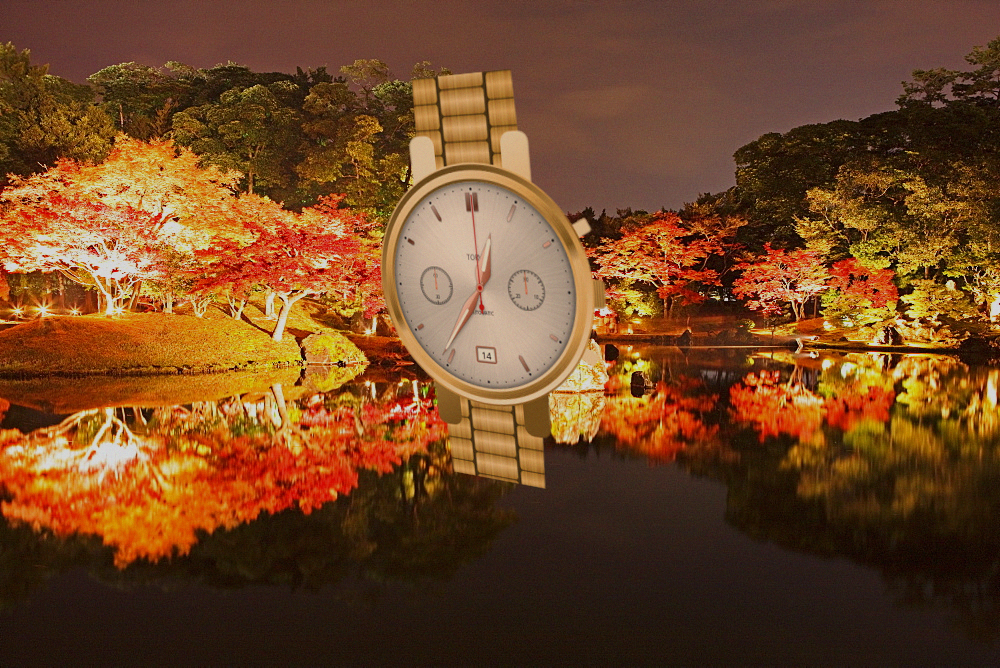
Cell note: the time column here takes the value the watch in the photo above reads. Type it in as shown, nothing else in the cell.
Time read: 12:36
